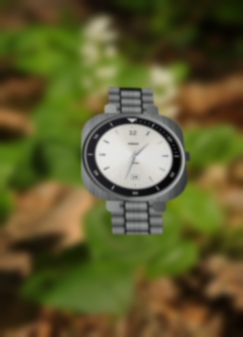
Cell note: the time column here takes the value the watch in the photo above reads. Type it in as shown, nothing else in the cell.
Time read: 1:33
